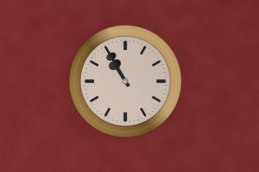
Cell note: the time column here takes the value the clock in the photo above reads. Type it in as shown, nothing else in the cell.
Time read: 10:55
